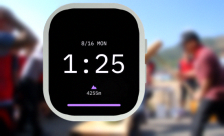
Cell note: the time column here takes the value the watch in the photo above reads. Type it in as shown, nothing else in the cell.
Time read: 1:25
